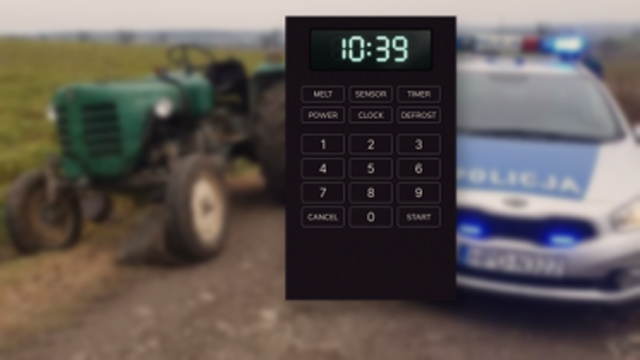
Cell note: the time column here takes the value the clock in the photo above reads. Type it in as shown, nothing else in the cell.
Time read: 10:39
